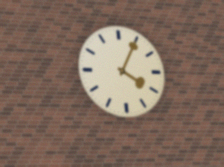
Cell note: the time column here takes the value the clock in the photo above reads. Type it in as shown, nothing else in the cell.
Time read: 4:05
